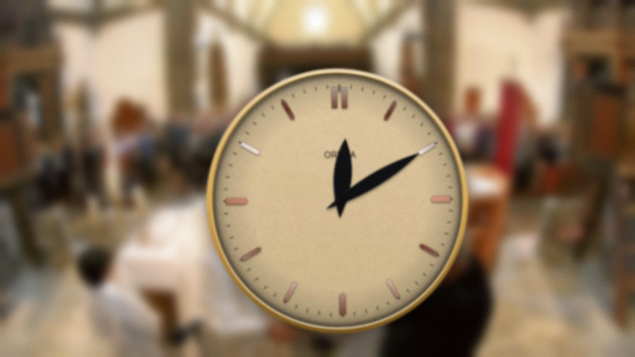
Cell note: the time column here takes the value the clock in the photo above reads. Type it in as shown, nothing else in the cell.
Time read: 12:10
